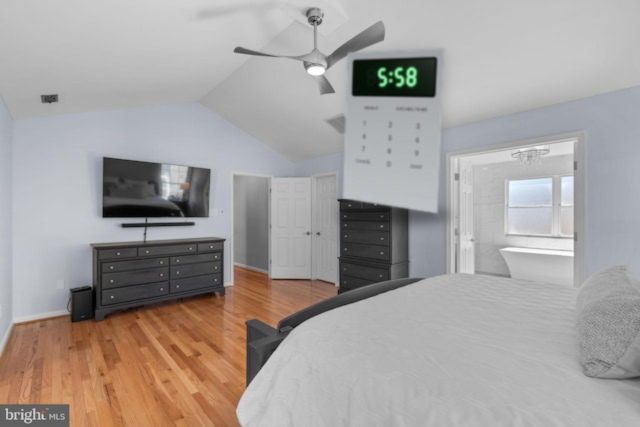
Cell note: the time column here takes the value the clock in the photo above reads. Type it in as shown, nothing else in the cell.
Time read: 5:58
